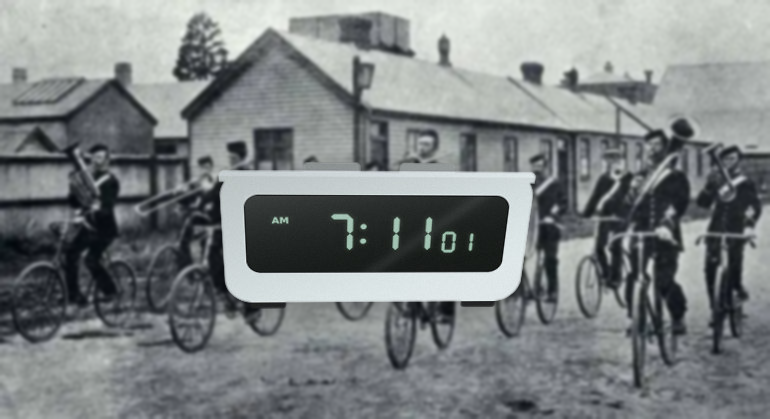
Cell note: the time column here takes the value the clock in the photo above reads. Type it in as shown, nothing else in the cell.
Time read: 7:11:01
